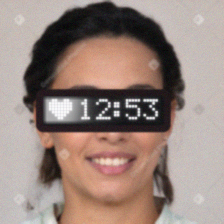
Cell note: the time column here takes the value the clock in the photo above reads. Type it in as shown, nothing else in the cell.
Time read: 12:53
